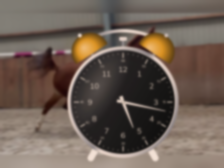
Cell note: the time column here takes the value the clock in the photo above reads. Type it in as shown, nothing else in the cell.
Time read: 5:17
